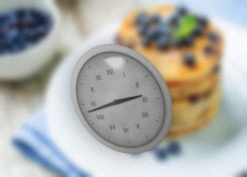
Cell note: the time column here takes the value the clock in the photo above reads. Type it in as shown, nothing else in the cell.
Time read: 2:43
